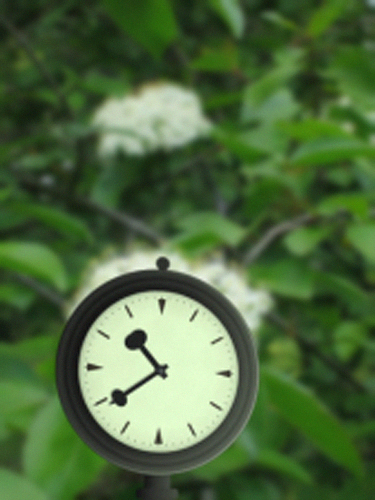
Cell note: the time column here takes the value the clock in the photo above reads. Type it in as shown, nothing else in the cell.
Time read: 10:39
